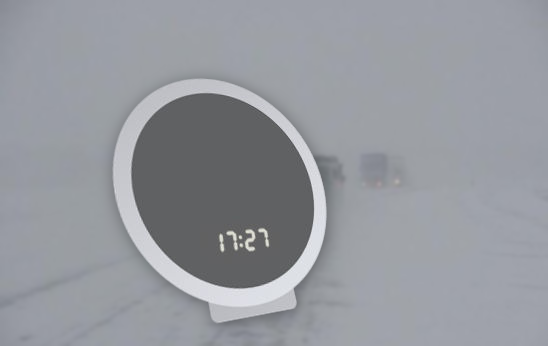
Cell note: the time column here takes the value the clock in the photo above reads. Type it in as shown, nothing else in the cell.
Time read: 17:27
